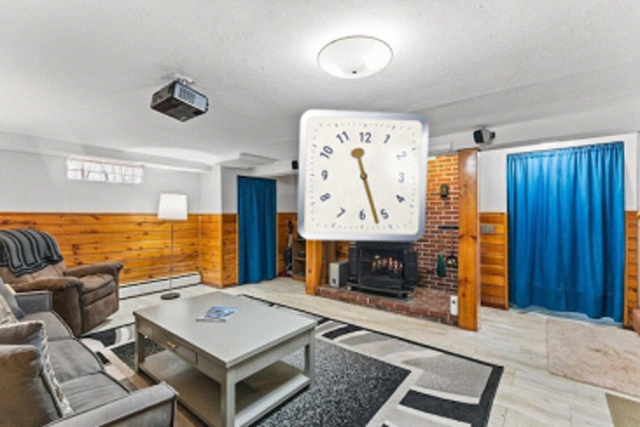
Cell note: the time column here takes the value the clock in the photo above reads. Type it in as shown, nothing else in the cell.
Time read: 11:27
